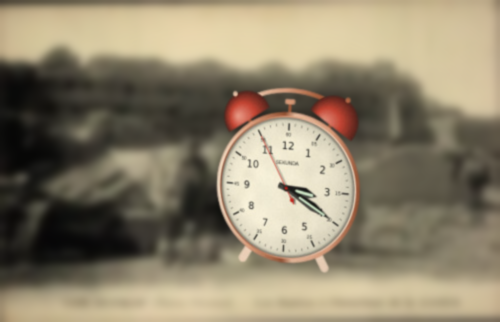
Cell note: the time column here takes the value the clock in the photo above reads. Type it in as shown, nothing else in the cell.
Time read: 3:19:55
